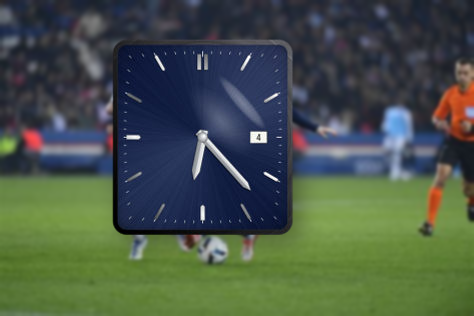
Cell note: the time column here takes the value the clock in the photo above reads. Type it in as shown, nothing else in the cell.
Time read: 6:23
